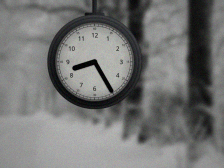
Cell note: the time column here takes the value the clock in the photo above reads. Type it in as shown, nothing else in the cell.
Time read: 8:25
